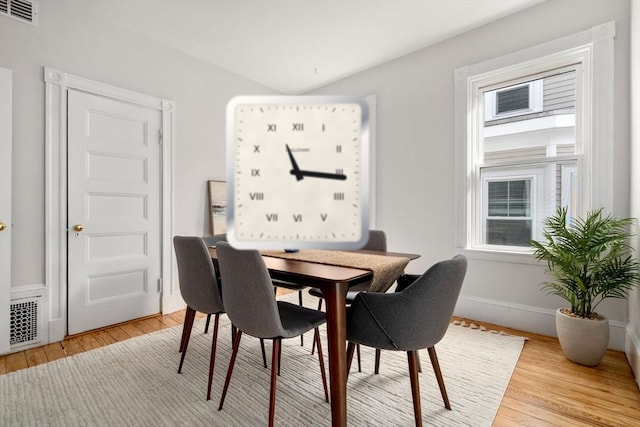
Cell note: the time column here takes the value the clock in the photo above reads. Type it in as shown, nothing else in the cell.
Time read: 11:16
